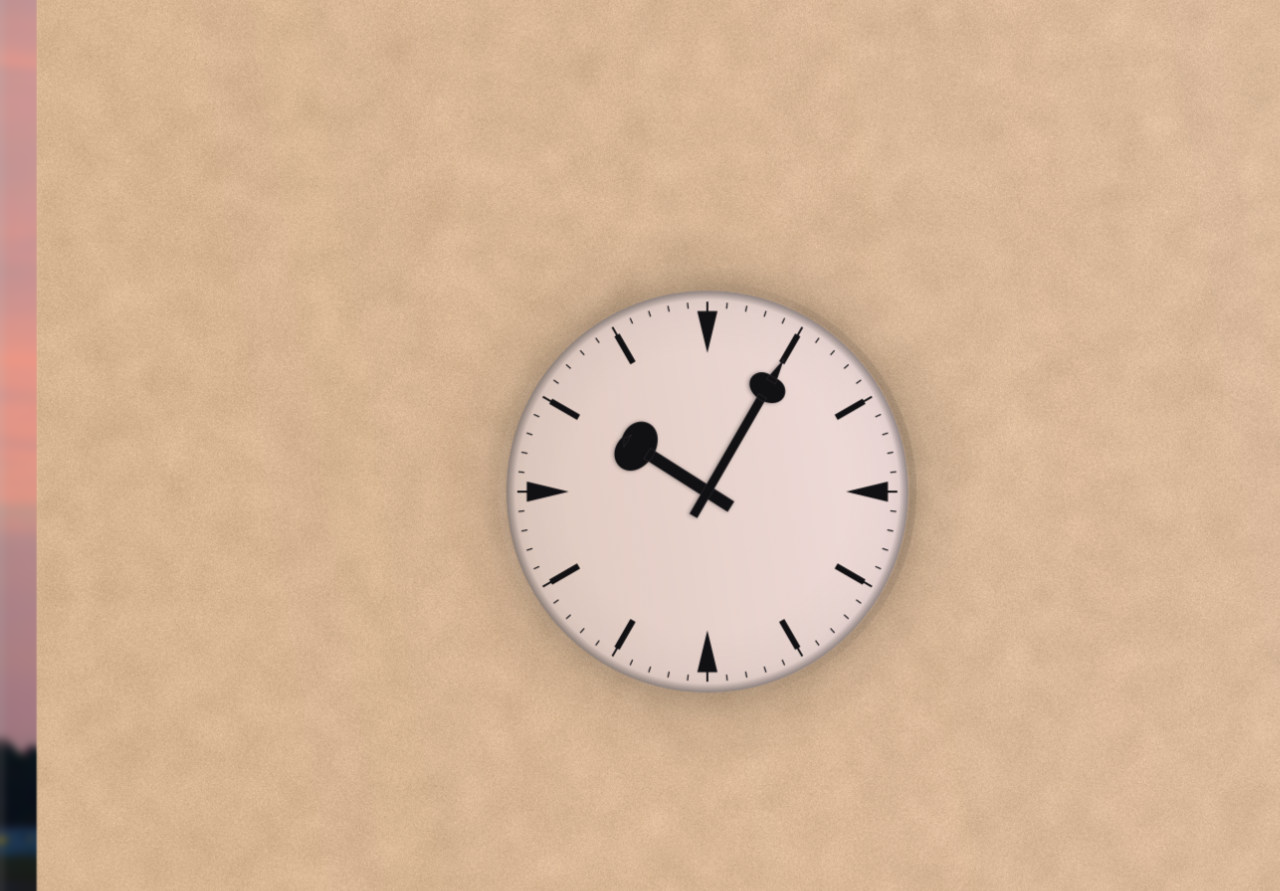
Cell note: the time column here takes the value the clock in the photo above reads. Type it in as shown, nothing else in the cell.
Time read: 10:05
